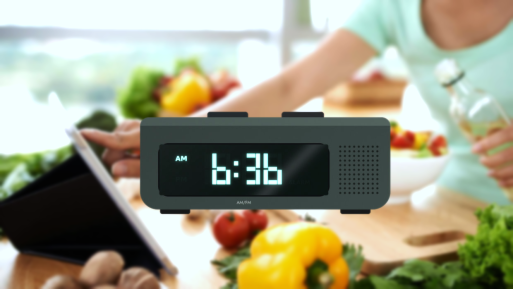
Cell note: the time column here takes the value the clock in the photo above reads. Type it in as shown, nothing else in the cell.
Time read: 6:36
